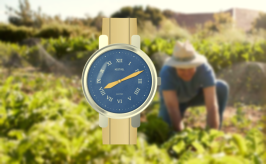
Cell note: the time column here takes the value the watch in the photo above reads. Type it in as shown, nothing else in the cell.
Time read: 8:11
